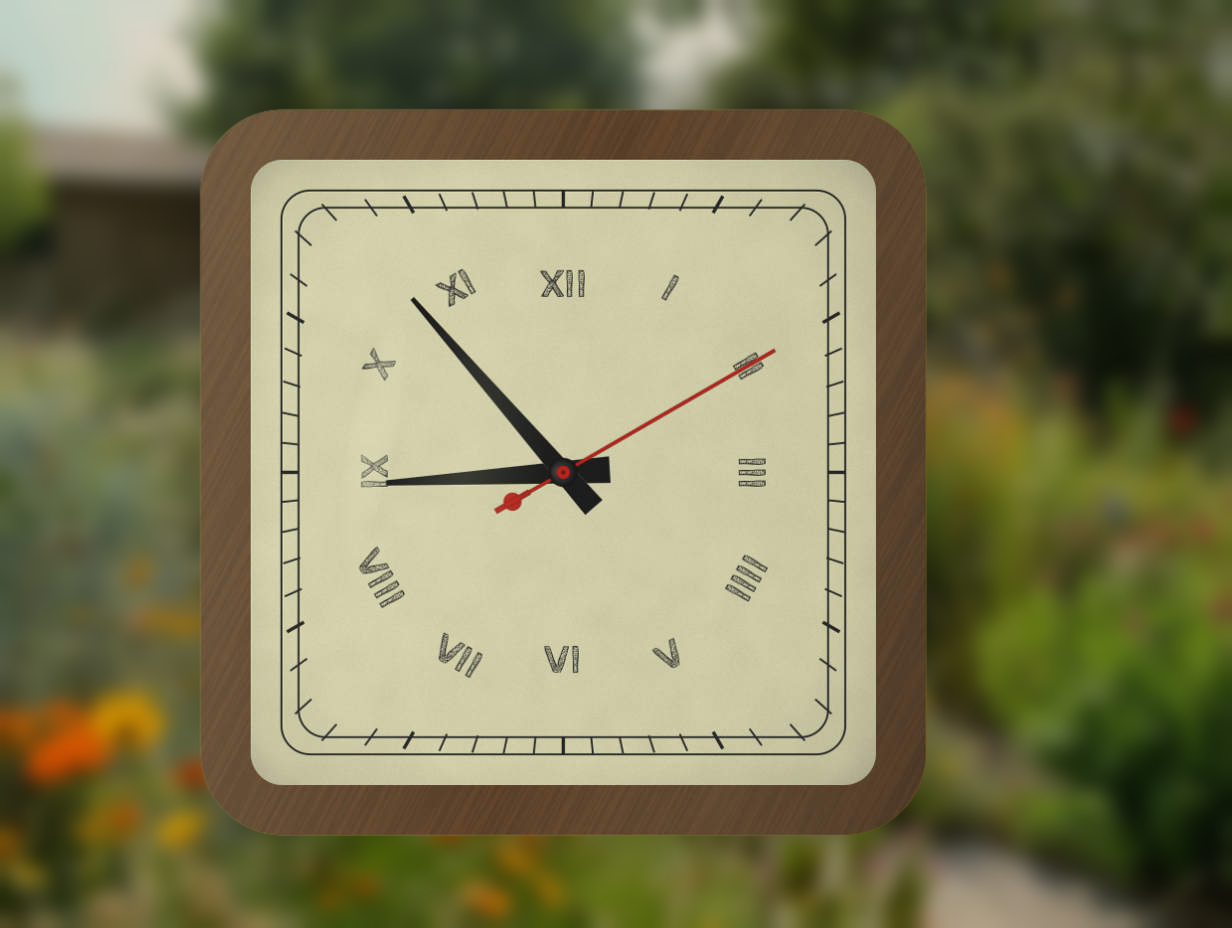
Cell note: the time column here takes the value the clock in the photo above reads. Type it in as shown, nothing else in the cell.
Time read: 8:53:10
